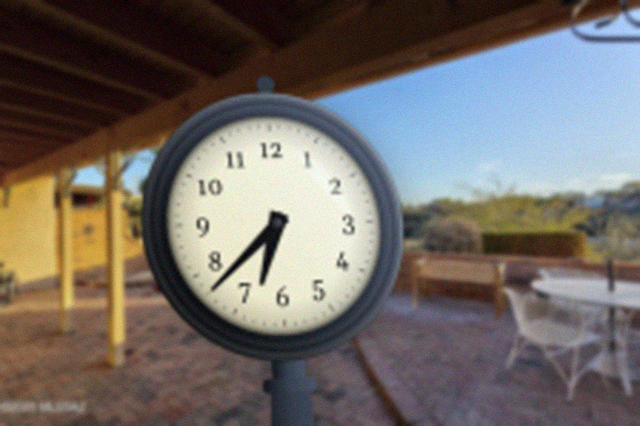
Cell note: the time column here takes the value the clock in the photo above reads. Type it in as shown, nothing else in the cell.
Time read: 6:38
